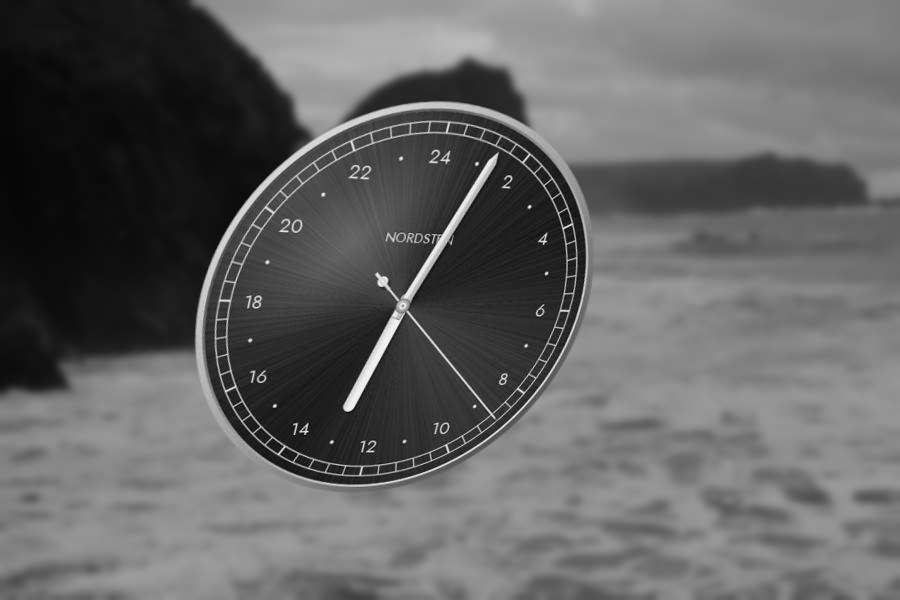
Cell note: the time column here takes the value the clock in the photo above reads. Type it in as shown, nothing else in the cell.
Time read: 13:03:22
